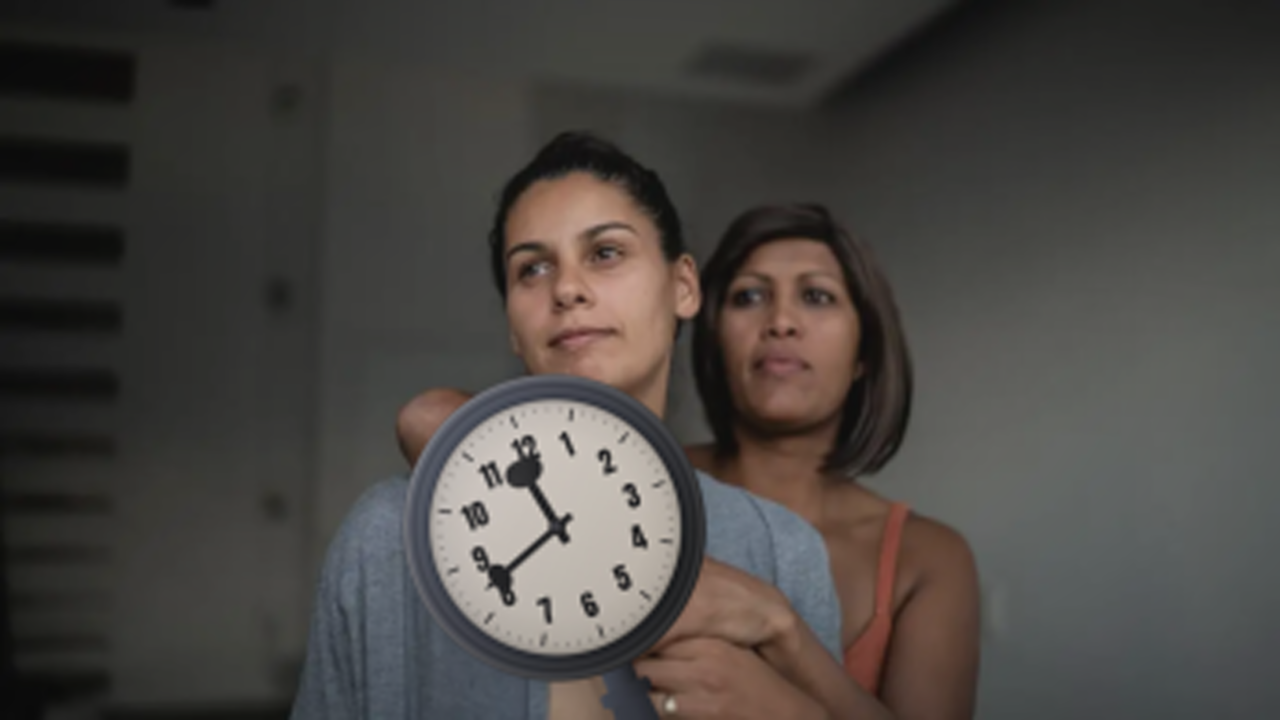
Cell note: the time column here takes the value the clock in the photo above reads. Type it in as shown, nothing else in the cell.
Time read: 11:42
